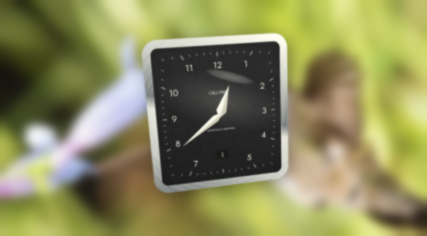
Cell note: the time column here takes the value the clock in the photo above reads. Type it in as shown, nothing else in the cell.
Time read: 12:39
